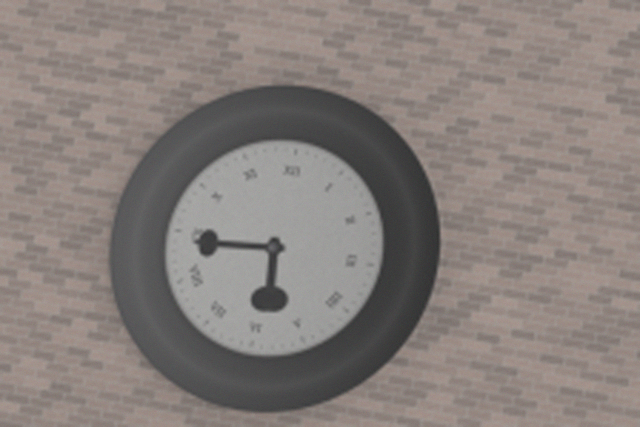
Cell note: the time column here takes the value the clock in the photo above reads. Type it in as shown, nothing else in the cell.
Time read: 5:44
